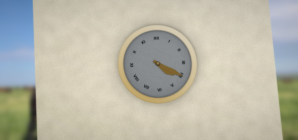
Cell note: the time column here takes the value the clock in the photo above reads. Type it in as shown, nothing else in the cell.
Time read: 4:20
